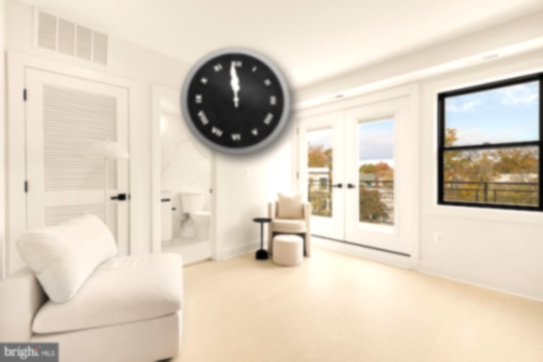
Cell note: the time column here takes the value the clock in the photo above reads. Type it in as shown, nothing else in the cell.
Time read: 11:59
